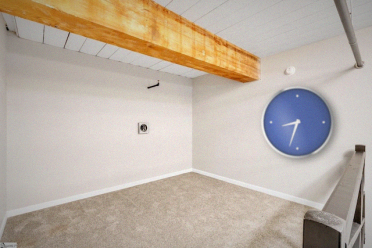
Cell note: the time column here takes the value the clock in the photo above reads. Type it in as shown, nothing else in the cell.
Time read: 8:33
